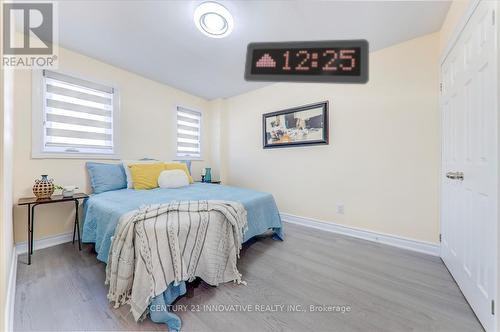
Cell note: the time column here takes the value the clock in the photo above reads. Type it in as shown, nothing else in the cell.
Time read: 12:25
